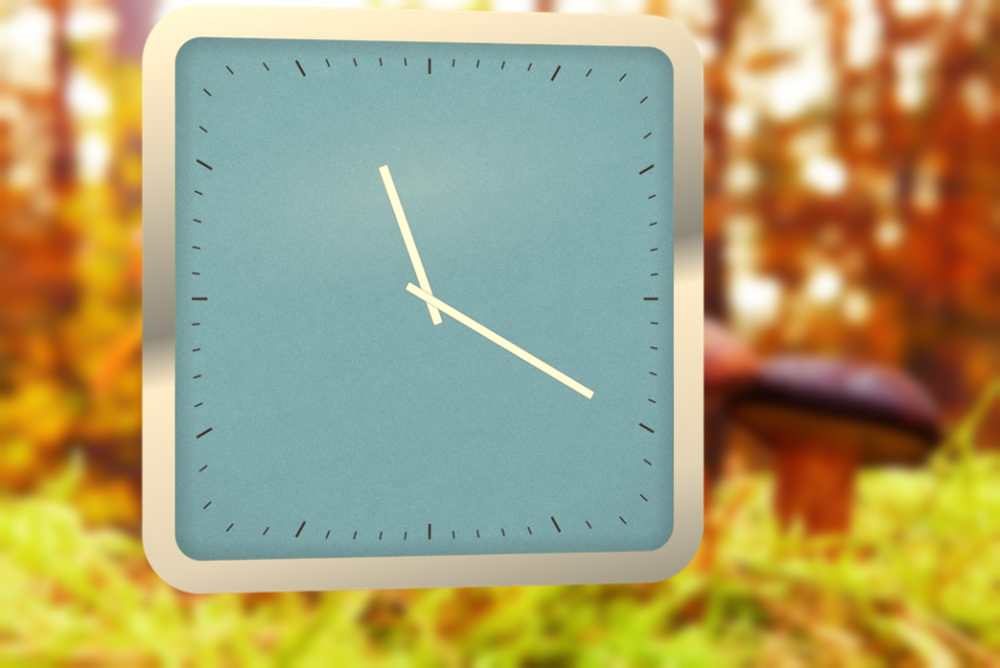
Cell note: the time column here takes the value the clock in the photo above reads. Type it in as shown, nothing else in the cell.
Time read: 11:20
